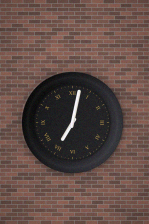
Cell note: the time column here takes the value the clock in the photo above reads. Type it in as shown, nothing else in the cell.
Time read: 7:02
